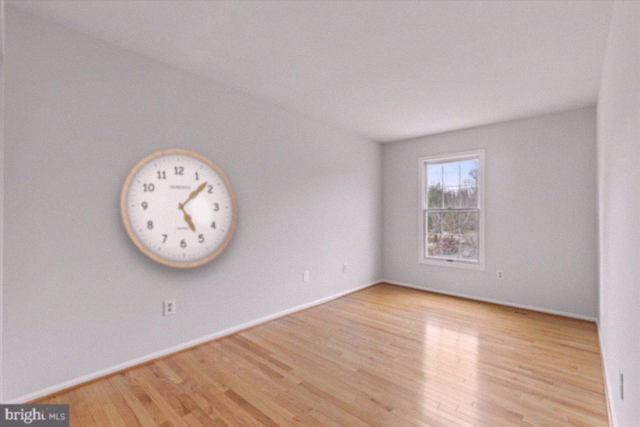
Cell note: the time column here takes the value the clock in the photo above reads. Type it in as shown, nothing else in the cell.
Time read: 5:08
